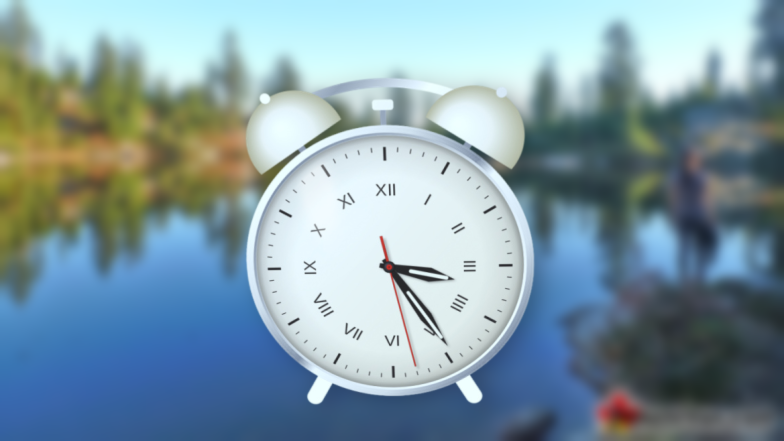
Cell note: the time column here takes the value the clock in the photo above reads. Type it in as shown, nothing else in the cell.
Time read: 3:24:28
